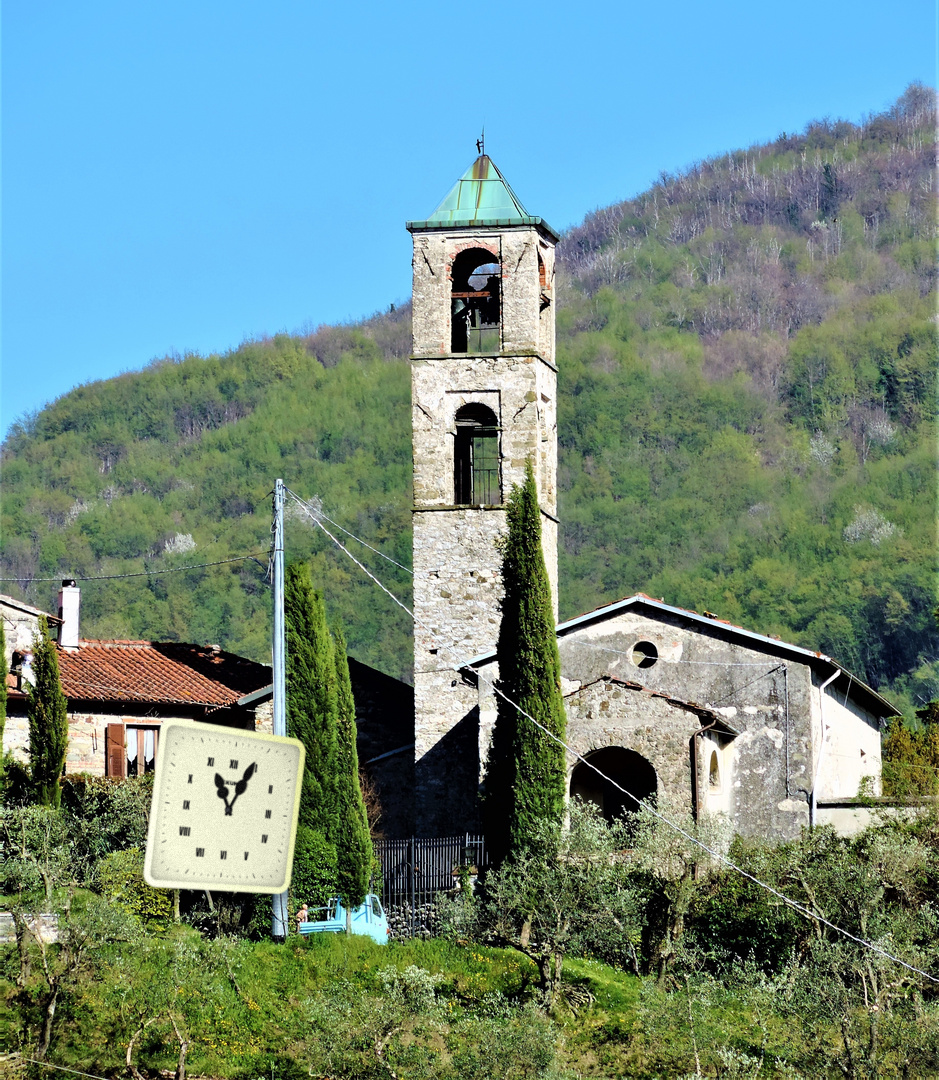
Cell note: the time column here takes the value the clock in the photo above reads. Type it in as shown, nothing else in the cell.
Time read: 11:04
